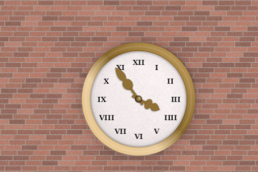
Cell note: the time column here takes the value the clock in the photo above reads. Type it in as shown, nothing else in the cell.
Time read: 3:54
